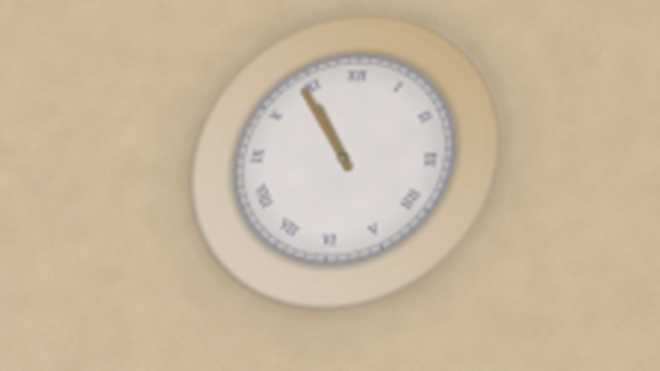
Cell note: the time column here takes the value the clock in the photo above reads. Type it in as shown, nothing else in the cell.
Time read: 10:54
